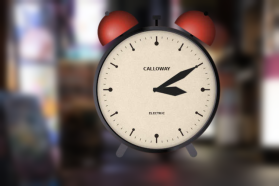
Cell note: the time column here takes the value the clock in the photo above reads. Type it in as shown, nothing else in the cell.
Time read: 3:10
